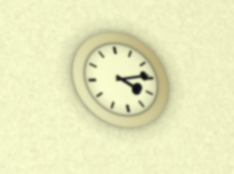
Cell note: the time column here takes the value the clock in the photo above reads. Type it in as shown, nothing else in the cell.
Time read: 4:14
